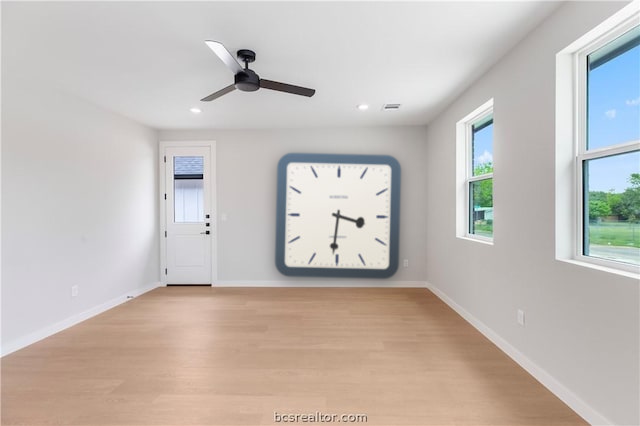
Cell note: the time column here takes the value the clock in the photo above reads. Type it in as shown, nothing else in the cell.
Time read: 3:31
